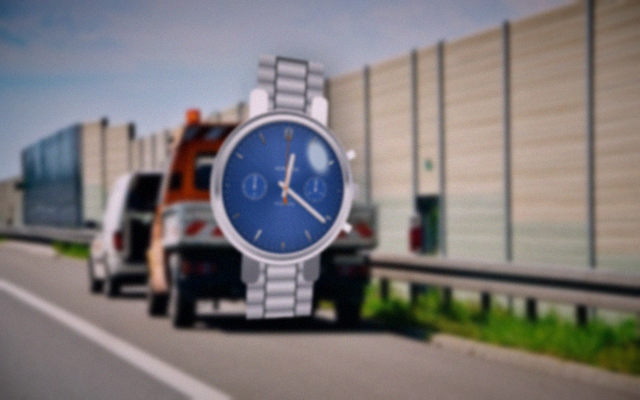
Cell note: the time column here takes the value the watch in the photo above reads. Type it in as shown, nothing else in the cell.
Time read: 12:21
